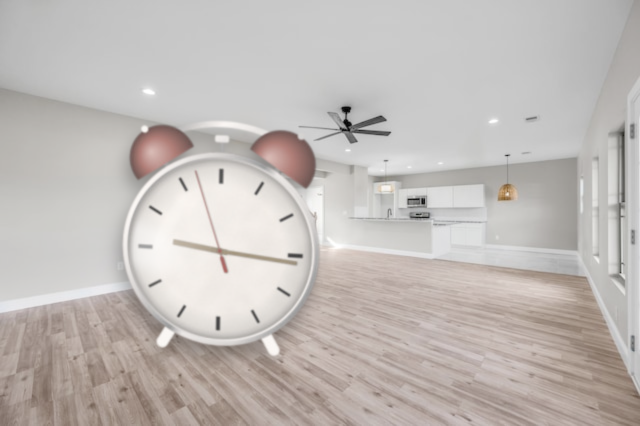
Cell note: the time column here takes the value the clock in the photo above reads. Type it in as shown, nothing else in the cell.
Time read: 9:15:57
